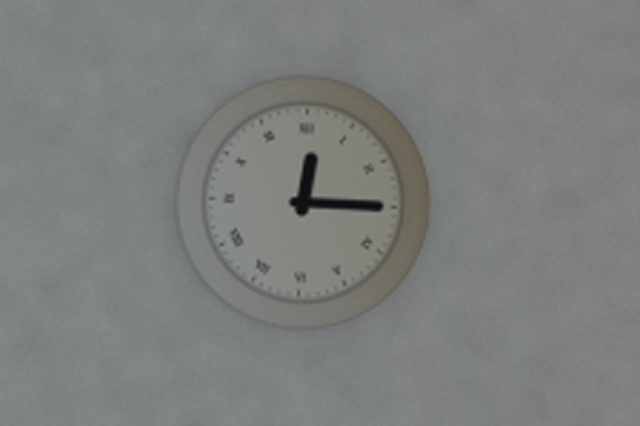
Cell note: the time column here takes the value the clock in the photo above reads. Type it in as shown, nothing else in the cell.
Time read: 12:15
